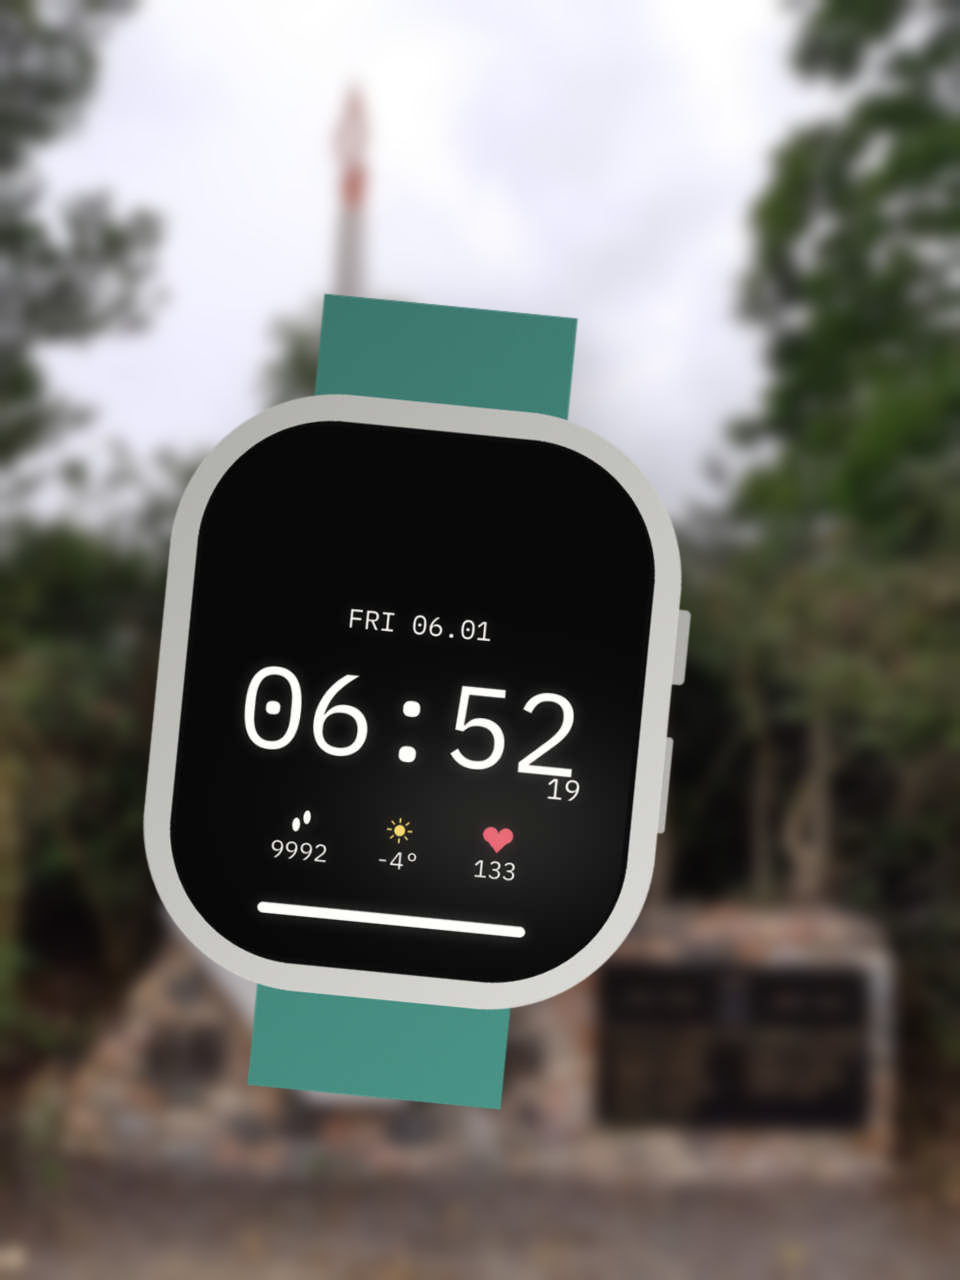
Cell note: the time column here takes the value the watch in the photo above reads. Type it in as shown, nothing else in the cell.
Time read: 6:52:19
